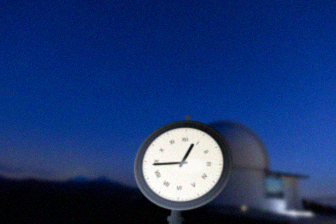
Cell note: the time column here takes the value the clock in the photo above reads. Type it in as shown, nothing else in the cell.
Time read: 12:44
